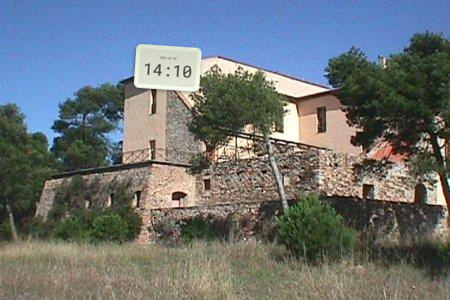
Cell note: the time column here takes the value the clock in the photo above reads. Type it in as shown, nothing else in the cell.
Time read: 14:10
